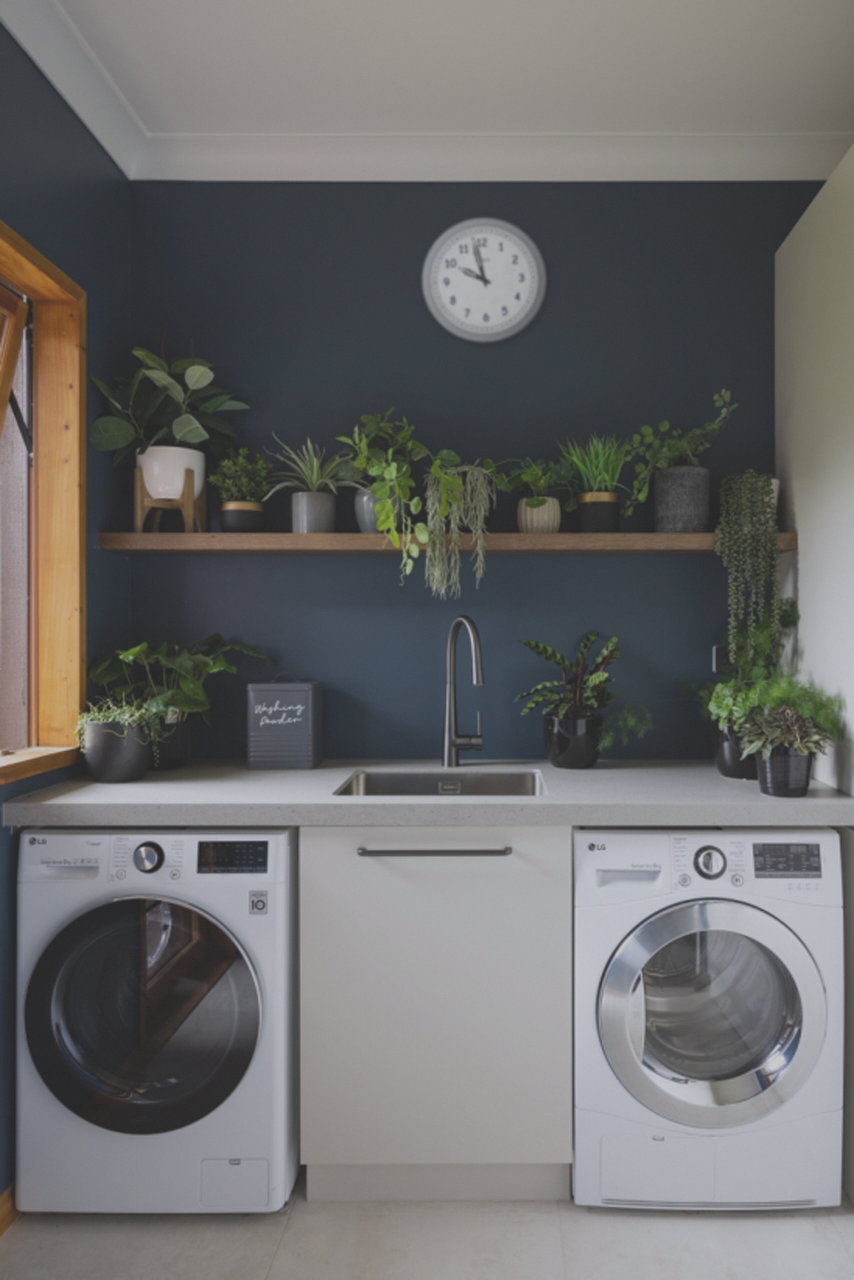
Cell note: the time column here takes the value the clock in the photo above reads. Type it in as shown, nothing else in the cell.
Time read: 9:58
